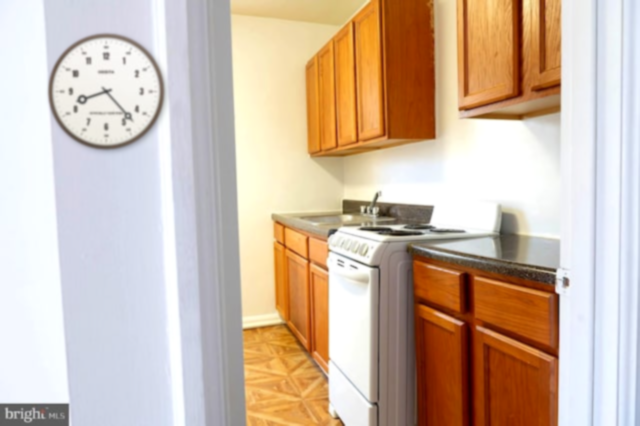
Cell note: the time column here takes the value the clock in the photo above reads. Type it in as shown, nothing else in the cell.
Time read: 8:23
